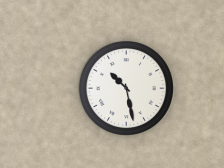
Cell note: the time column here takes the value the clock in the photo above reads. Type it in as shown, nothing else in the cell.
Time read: 10:28
